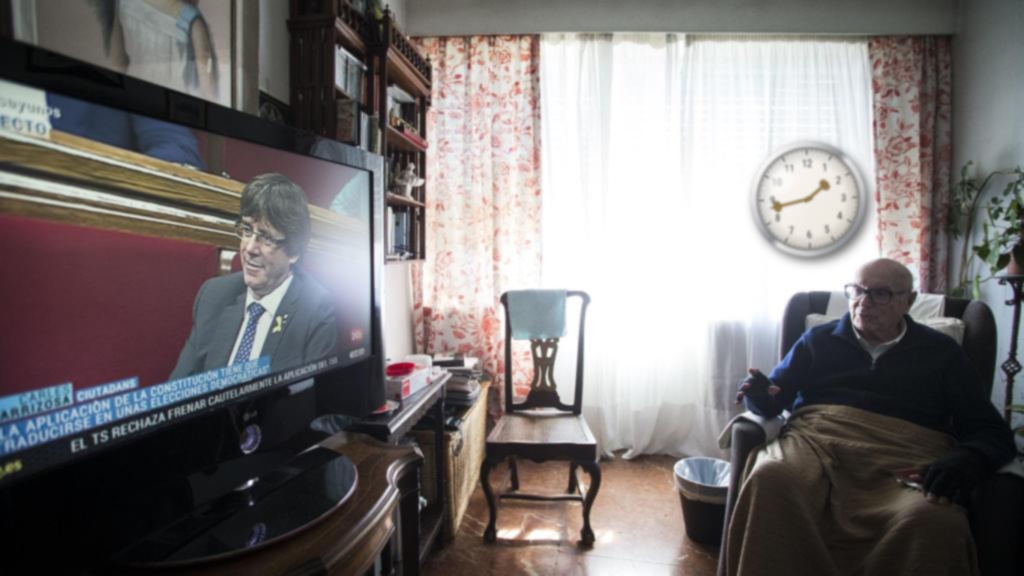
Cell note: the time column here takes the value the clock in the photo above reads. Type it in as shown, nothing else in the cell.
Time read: 1:43
